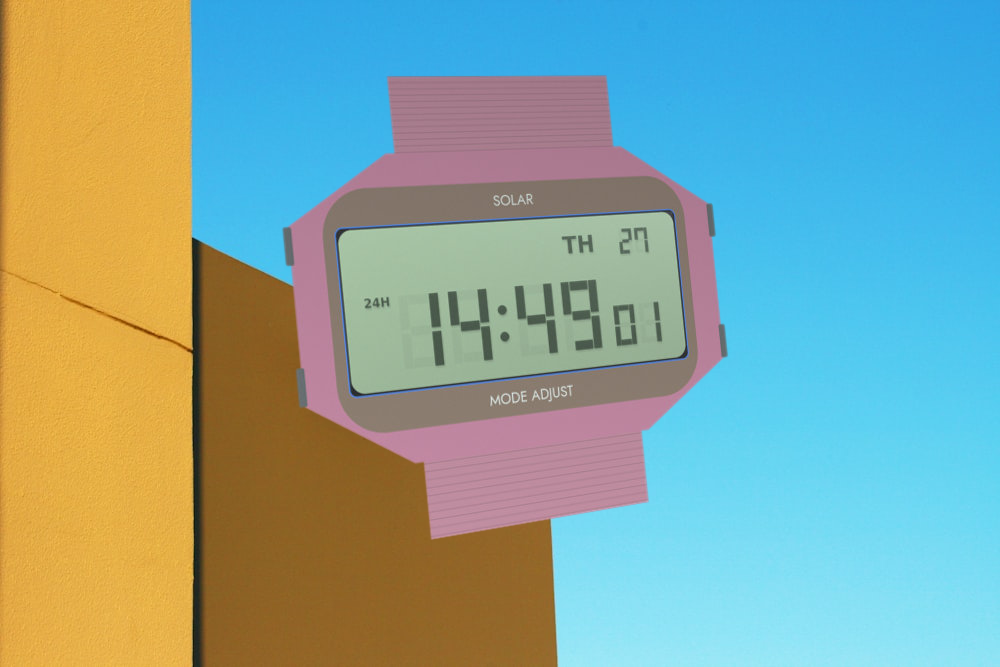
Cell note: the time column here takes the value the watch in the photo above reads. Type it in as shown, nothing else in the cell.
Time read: 14:49:01
